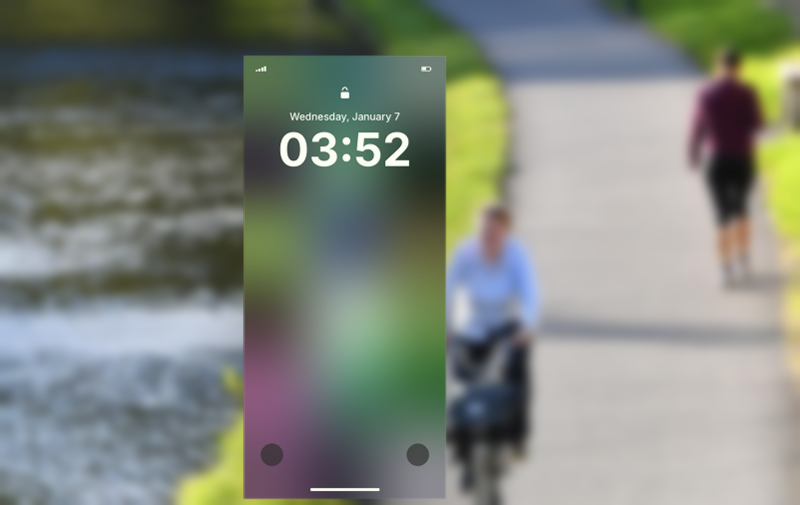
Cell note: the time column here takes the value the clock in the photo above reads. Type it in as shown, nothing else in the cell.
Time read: 3:52
